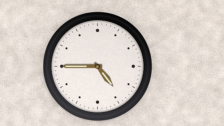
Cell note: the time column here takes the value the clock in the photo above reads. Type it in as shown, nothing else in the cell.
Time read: 4:45
